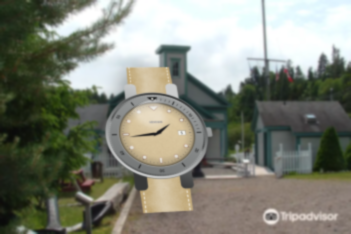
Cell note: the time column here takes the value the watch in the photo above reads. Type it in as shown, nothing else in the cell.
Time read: 1:44
